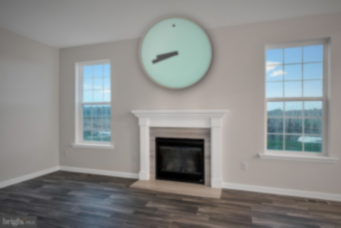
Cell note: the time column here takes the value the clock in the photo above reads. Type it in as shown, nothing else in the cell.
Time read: 8:42
